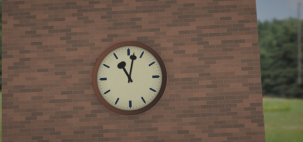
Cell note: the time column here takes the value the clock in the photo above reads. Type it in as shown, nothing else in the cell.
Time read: 11:02
